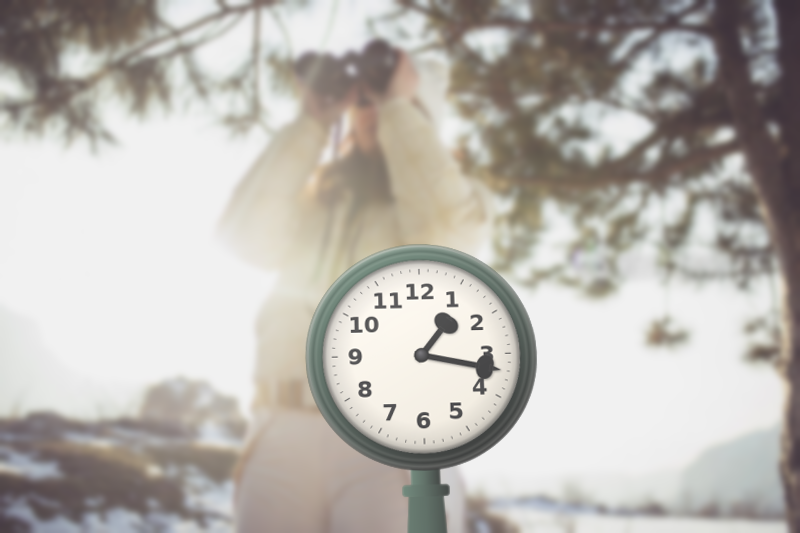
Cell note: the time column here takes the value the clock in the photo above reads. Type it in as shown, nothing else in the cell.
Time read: 1:17
